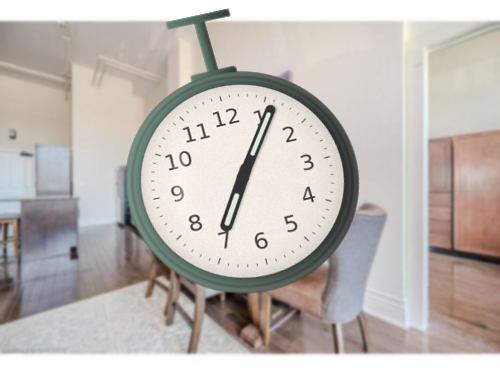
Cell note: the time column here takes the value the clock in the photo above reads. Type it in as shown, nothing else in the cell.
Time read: 7:06
